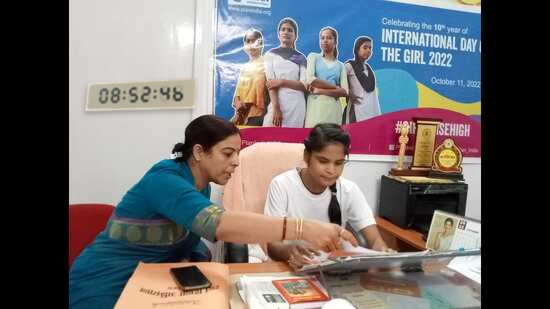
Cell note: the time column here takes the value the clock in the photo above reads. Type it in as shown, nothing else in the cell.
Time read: 8:52:46
